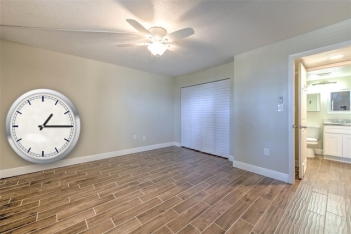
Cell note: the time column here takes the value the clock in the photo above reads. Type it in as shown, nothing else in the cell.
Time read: 1:15
